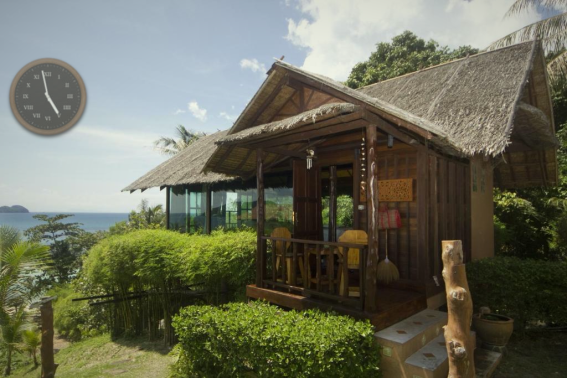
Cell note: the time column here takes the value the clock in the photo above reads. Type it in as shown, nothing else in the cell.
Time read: 4:58
